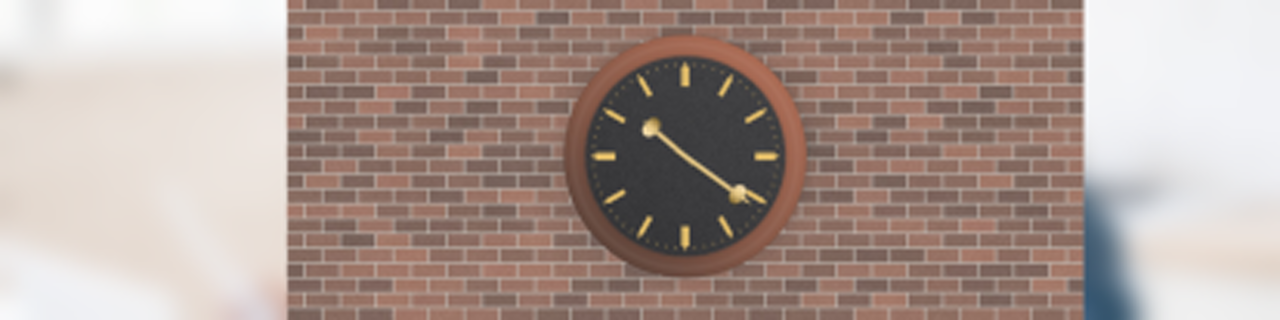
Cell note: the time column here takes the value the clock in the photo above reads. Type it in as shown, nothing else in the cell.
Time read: 10:21
